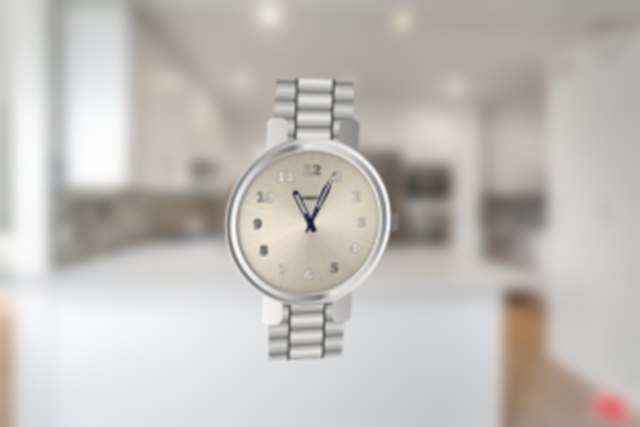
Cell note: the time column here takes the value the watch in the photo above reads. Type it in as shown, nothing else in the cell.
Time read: 11:04
